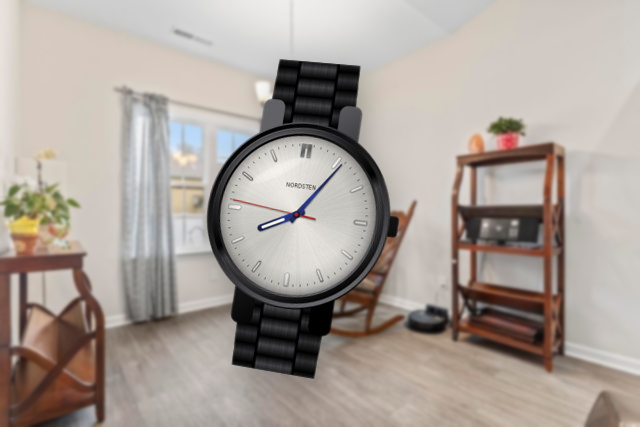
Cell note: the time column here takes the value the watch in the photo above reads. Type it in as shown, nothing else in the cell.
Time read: 8:05:46
